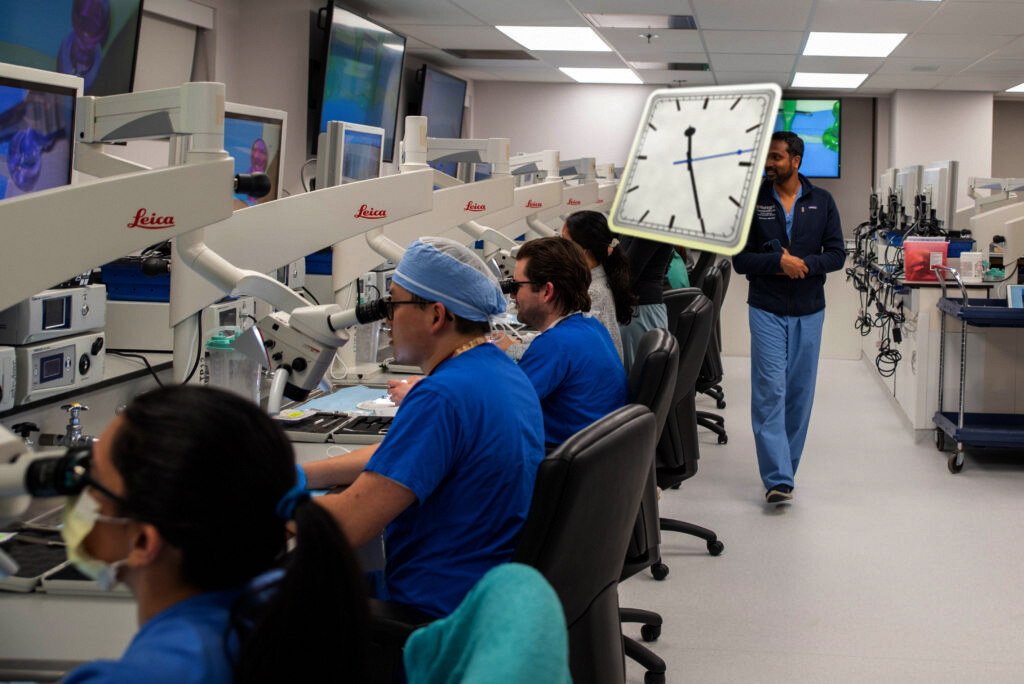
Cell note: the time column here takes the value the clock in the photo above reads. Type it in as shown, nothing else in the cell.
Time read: 11:25:13
